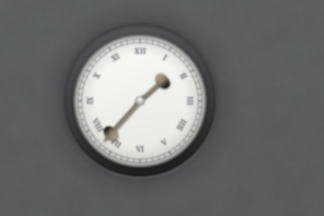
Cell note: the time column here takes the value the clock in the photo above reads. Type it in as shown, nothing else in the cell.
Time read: 1:37
